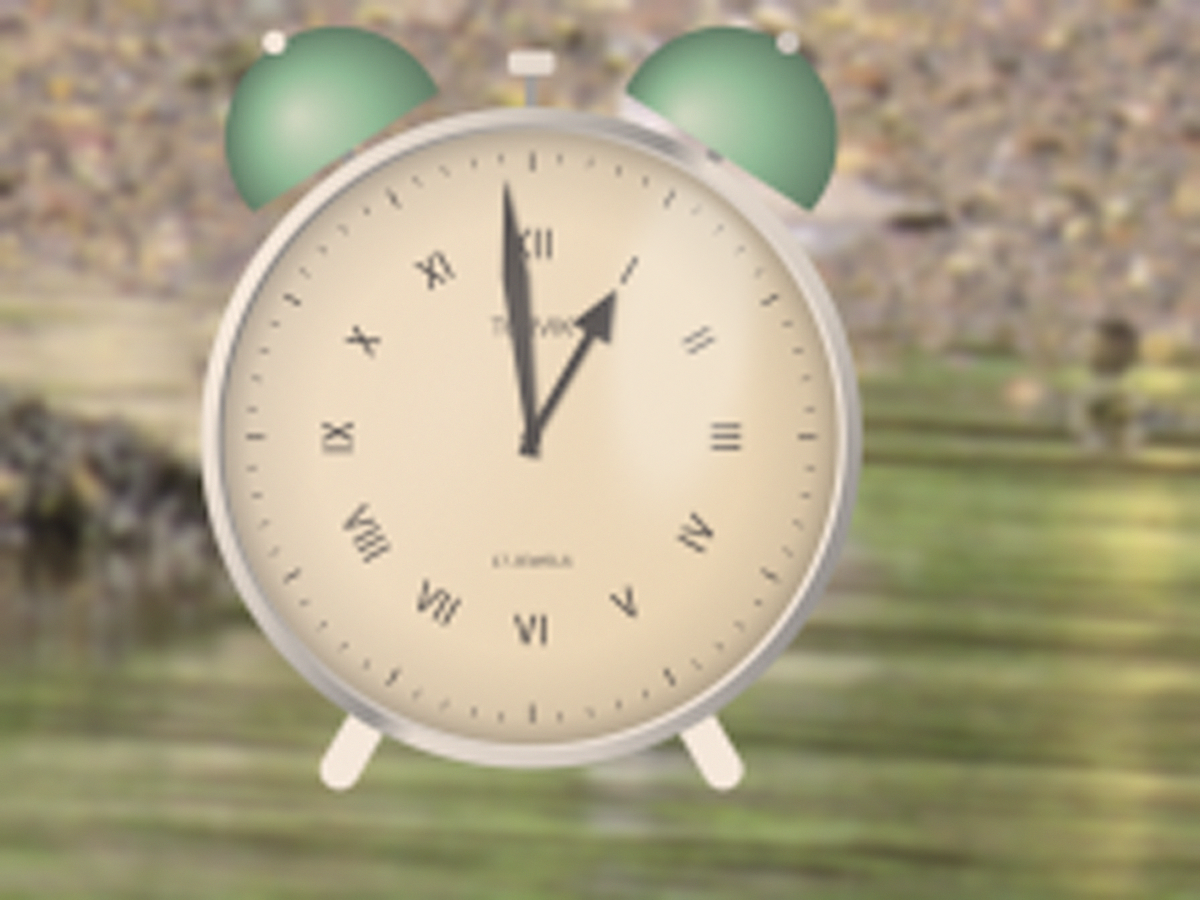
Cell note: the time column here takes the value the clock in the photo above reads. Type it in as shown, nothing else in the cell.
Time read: 12:59
